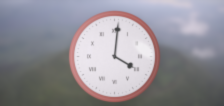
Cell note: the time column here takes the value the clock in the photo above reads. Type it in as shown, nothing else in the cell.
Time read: 4:01
